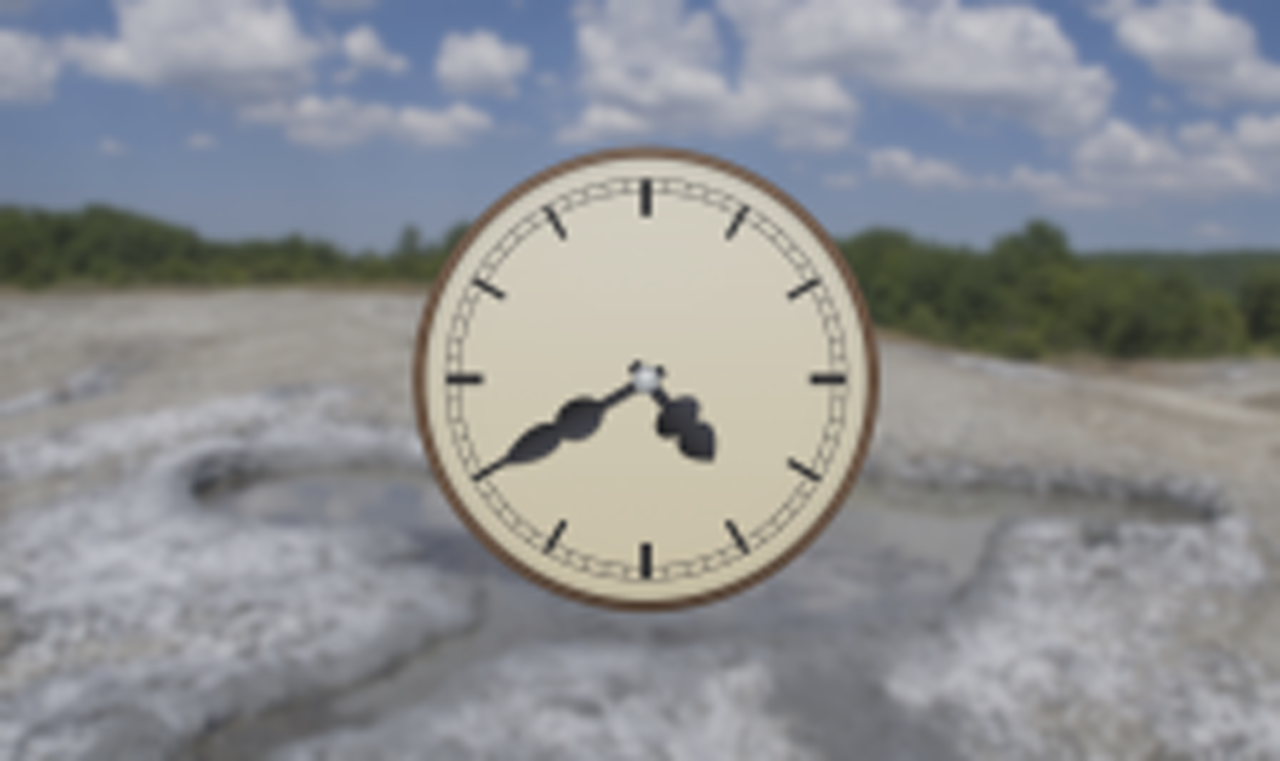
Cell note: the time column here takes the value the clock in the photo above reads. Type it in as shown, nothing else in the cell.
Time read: 4:40
